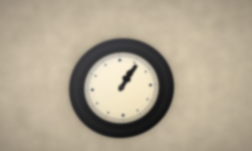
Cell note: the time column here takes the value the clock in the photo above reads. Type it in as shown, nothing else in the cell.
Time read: 1:06
